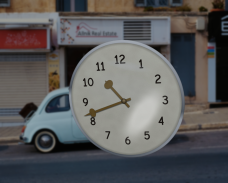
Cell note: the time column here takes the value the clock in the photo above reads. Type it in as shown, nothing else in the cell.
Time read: 10:42
